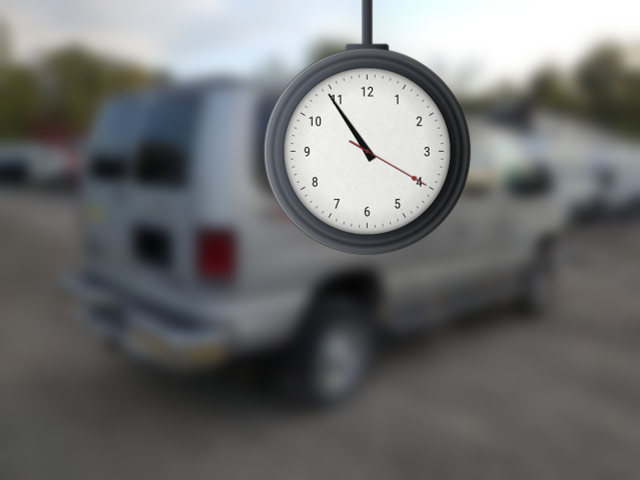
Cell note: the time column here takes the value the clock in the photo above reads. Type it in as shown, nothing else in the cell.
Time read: 10:54:20
